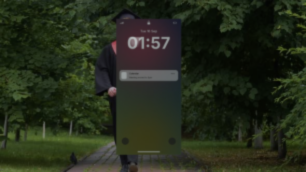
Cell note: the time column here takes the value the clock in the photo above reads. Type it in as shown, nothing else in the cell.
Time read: 1:57
